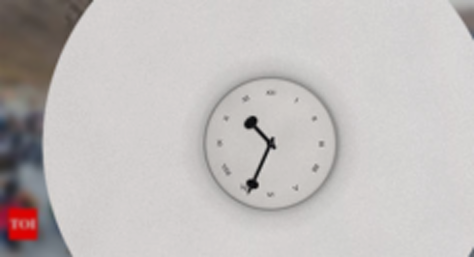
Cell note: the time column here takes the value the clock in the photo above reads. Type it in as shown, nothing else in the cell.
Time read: 10:34
